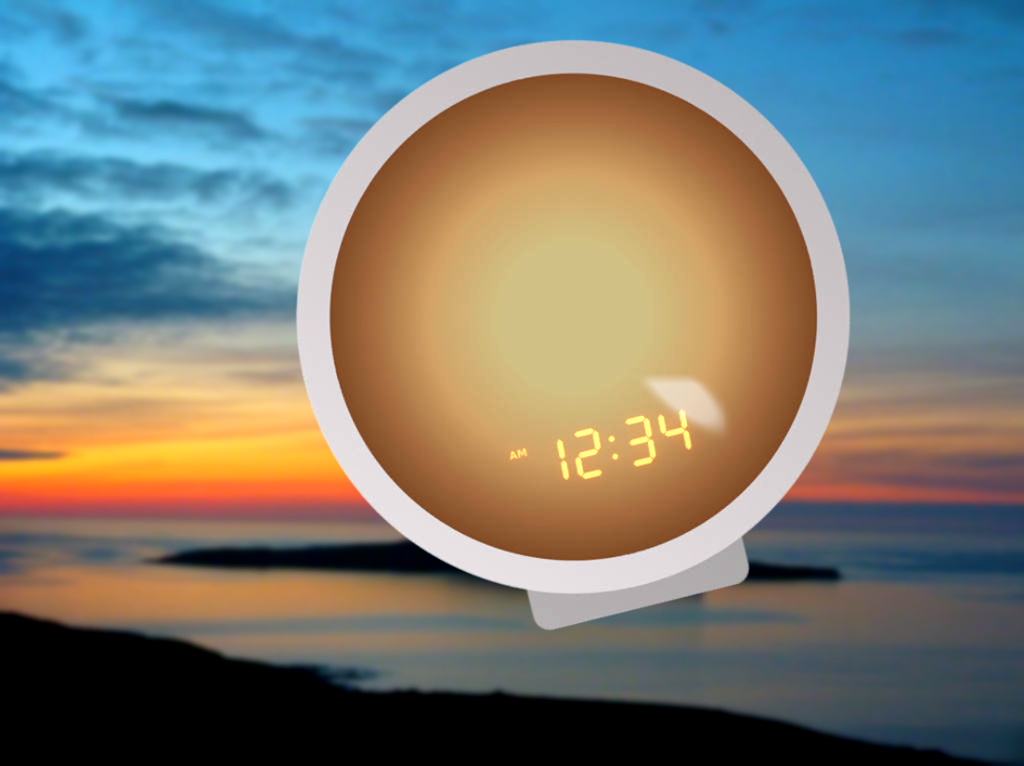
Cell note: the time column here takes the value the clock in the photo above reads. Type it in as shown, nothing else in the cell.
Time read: 12:34
